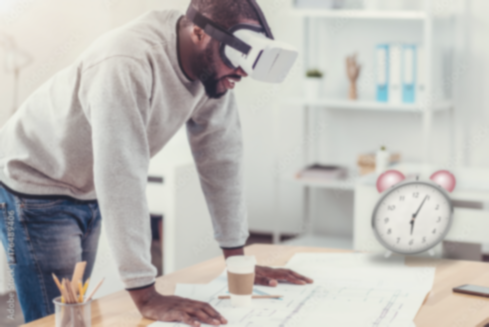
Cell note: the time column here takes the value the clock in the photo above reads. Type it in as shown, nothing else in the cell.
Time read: 6:04
